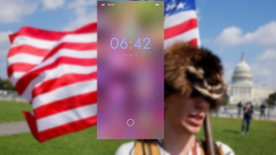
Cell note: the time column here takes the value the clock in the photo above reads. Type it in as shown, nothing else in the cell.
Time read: 6:42
